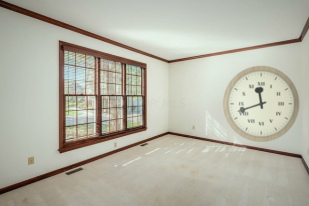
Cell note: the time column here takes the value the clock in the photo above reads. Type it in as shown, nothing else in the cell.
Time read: 11:42
